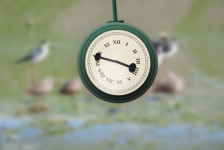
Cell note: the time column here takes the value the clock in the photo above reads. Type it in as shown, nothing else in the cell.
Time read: 3:48
